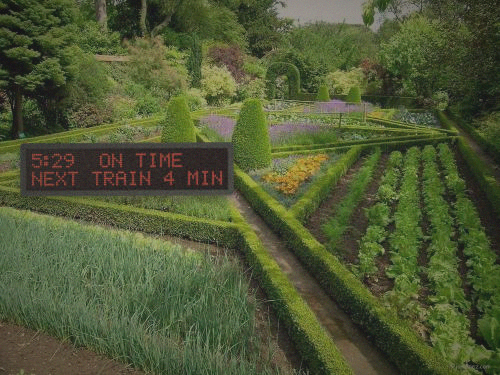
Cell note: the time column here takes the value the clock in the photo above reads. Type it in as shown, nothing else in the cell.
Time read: 5:29
